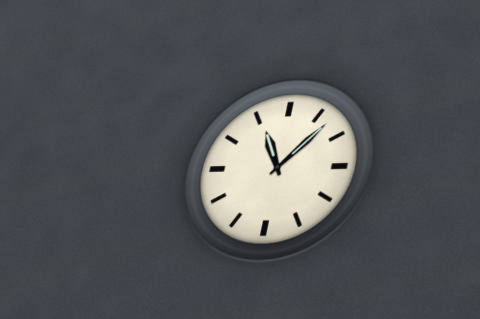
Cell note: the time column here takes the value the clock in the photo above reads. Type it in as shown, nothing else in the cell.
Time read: 11:07
